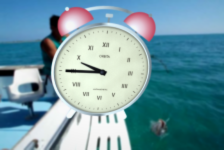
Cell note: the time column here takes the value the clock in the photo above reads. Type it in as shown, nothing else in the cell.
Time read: 9:45
